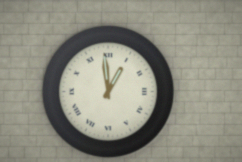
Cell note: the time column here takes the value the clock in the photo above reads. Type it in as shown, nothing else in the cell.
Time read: 12:59
